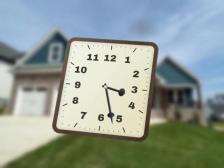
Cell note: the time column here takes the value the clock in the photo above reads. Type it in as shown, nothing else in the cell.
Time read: 3:27
